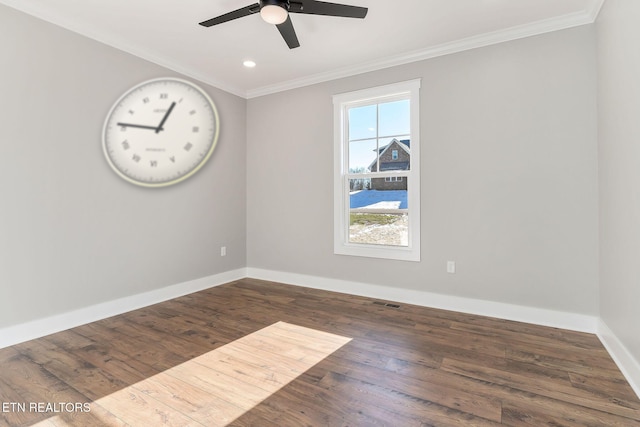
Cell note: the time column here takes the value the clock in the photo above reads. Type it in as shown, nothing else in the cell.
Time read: 12:46
